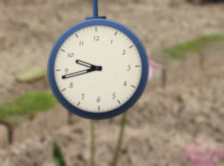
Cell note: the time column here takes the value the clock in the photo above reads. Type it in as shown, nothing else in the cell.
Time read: 9:43
